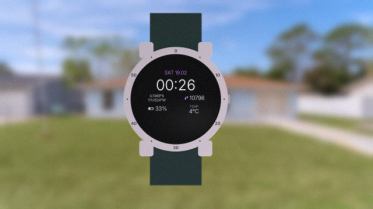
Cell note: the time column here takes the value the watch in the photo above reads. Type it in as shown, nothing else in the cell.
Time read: 0:26
